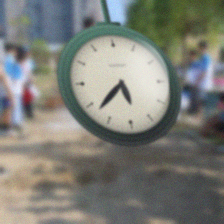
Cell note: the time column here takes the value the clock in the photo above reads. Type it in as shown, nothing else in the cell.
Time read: 5:38
